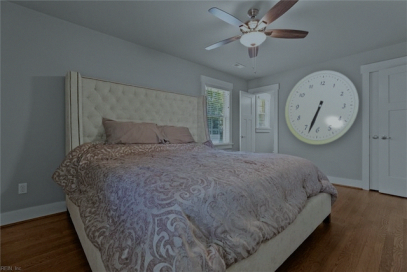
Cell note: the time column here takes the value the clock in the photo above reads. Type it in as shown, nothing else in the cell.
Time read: 6:33
